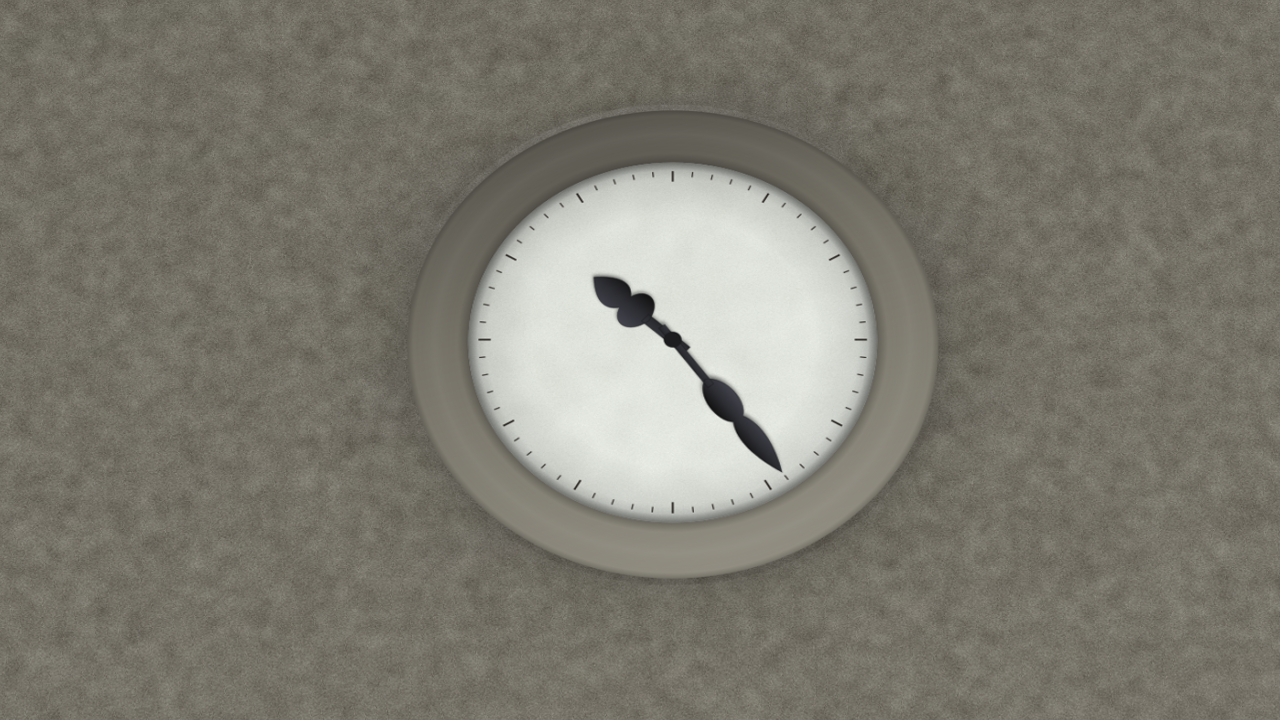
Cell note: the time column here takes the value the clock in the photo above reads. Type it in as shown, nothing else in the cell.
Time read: 10:24
